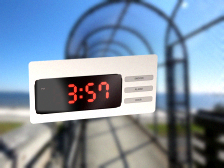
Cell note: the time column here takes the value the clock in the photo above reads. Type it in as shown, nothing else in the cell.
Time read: 3:57
